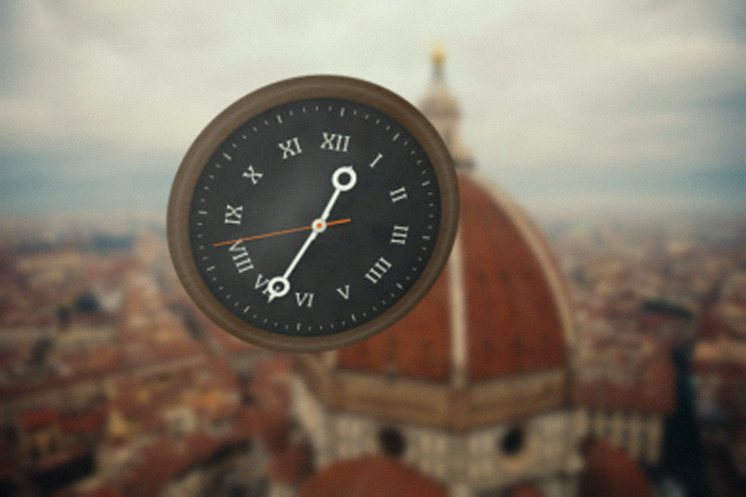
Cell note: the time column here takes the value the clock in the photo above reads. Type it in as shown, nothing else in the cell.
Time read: 12:33:42
